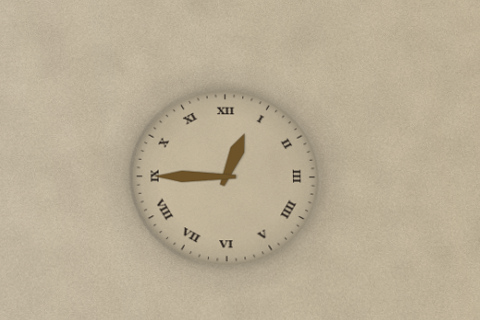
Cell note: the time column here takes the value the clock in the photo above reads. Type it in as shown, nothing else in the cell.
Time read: 12:45
